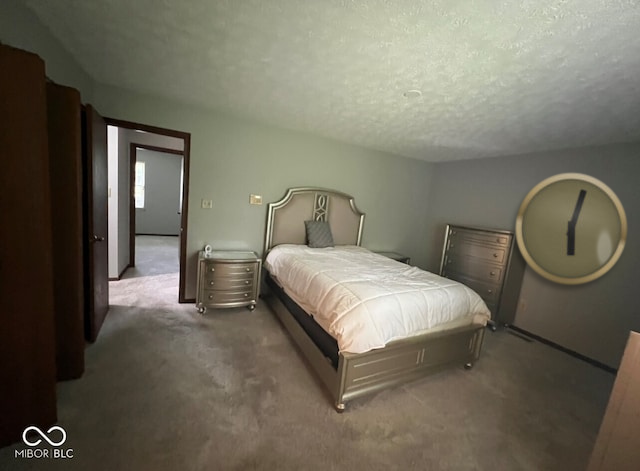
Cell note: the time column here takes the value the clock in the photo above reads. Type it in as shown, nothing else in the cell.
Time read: 6:03
